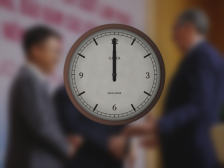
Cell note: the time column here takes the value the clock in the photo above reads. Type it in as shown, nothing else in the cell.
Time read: 12:00
